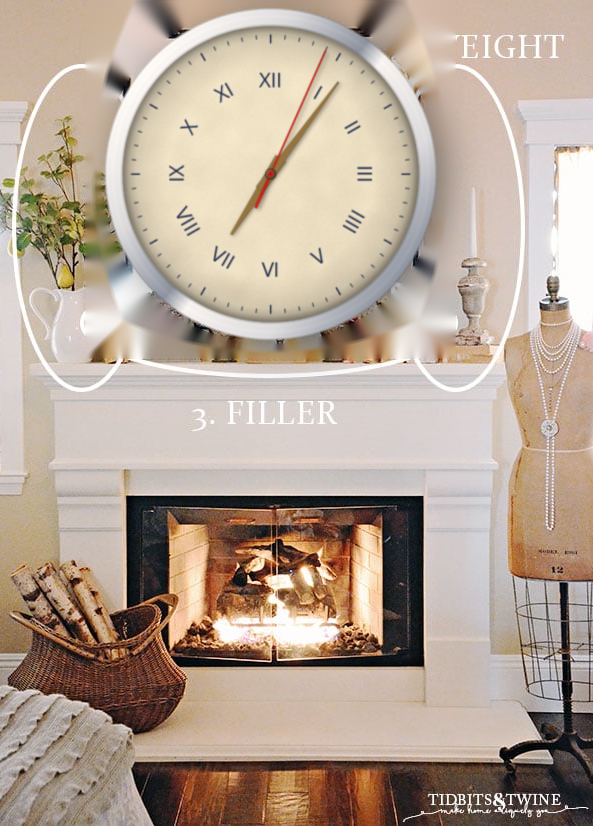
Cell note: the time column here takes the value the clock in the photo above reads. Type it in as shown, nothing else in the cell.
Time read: 7:06:04
